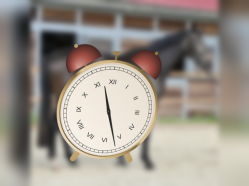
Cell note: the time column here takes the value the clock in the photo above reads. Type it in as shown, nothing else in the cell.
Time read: 11:27
